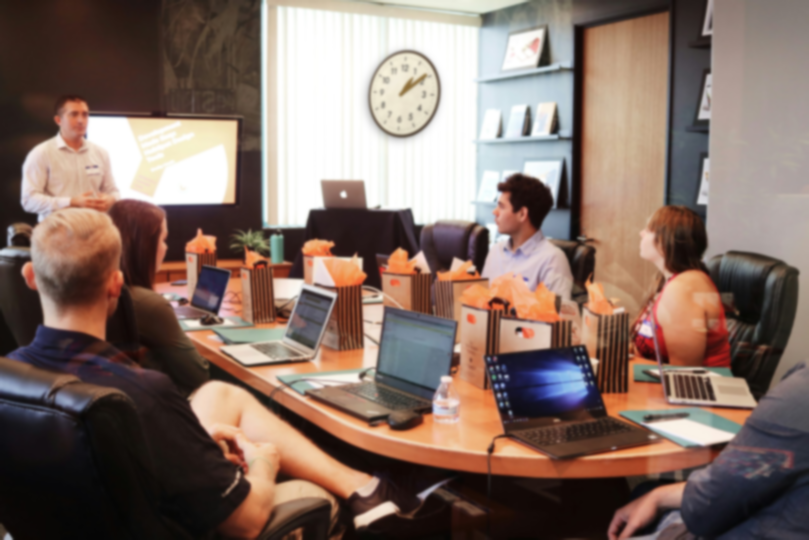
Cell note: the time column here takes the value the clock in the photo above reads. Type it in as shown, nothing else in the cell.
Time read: 1:09
